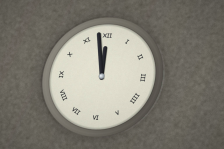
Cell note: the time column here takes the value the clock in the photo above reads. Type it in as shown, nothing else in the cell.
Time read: 11:58
